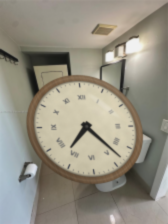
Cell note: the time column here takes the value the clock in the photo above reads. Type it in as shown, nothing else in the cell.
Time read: 7:23
